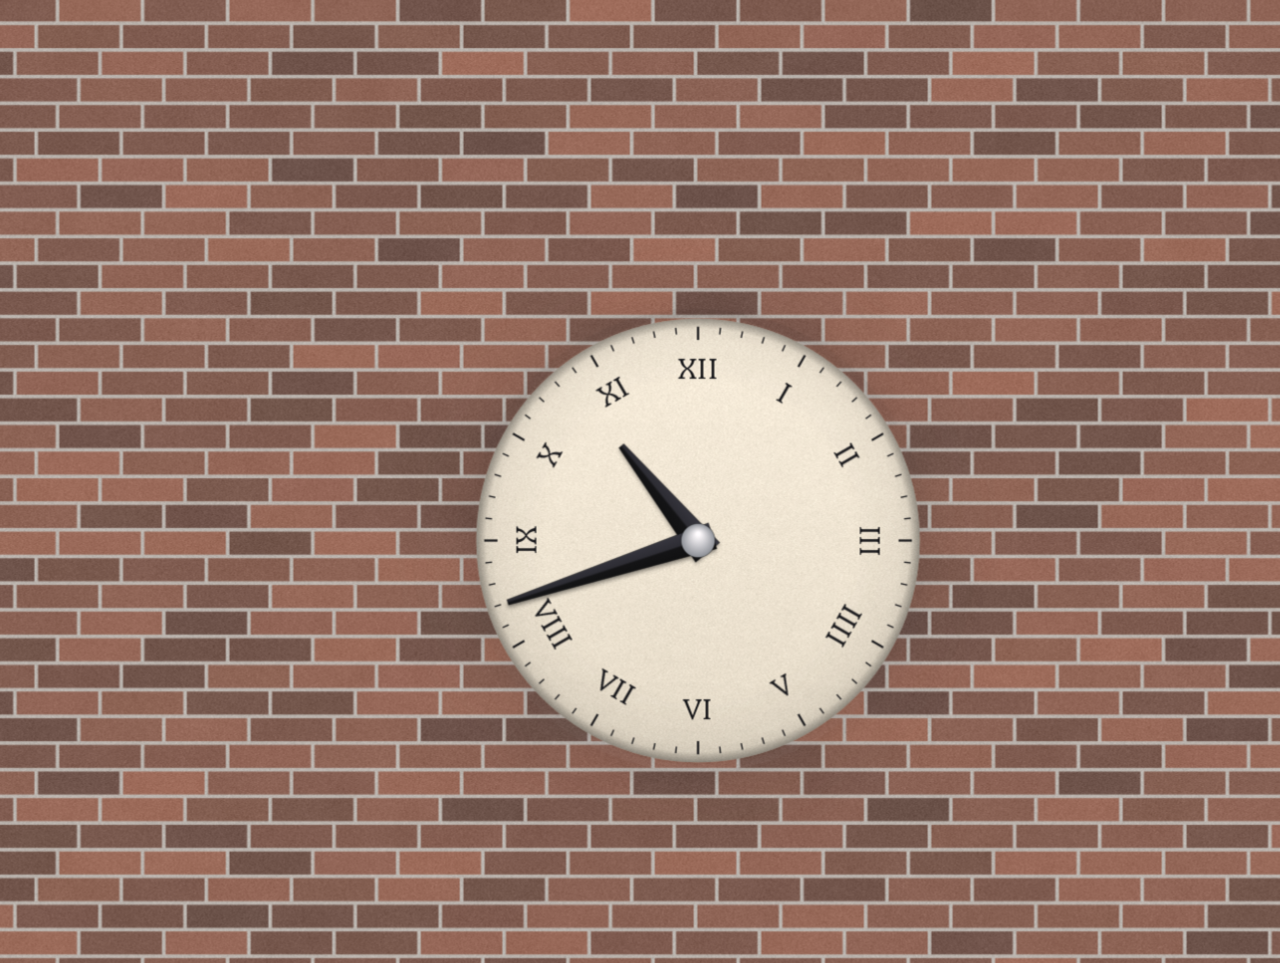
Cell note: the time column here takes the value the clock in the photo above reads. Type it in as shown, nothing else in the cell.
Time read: 10:42
